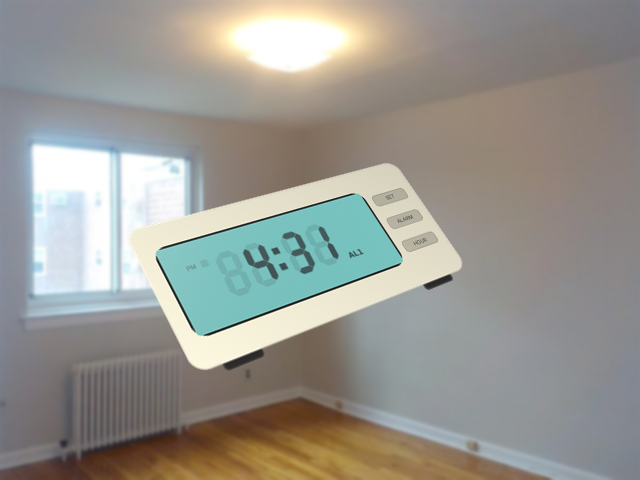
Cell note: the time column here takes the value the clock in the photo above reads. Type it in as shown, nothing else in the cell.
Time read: 4:31
